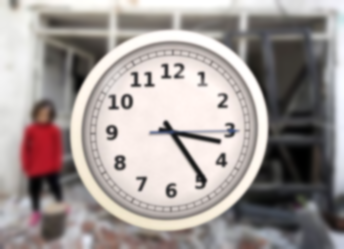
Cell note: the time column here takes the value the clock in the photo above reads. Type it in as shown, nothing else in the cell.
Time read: 3:24:15
